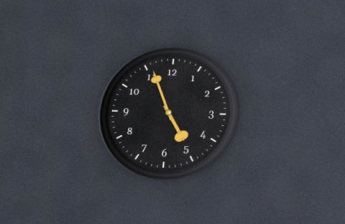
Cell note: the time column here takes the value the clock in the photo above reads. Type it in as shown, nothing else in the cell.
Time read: 4:56
